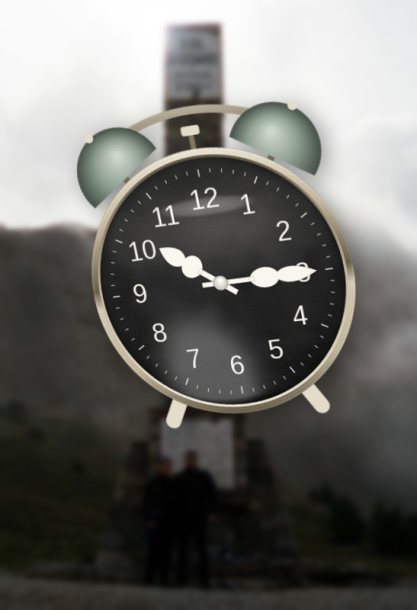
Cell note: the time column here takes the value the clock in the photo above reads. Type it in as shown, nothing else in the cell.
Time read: 10:15
